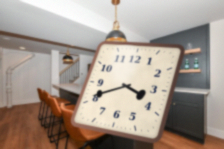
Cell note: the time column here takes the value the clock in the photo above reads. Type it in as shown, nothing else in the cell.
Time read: 3:41
